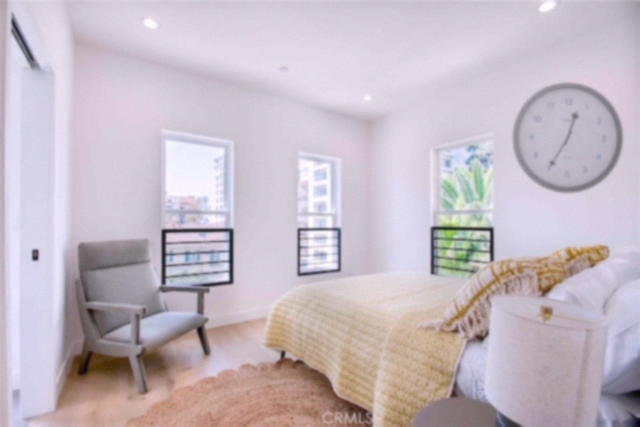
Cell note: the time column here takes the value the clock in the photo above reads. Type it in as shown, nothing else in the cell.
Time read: 12:35
